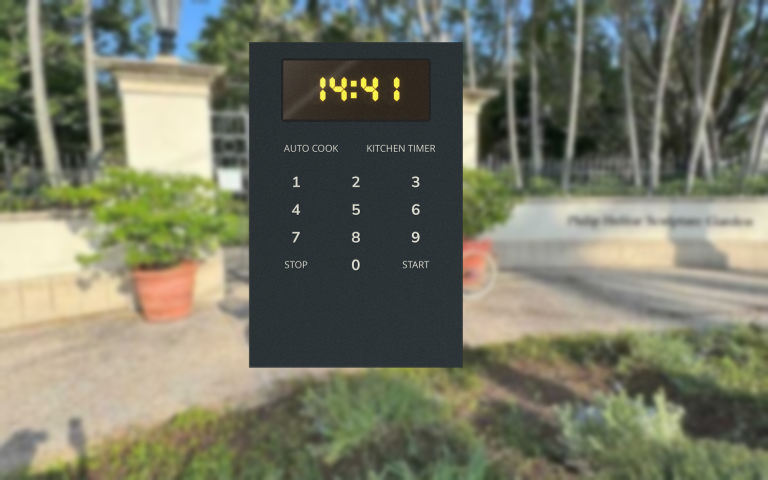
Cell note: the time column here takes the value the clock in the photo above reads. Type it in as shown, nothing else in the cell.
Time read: 14:41
